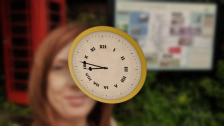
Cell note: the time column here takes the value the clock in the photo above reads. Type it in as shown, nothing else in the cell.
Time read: 8:47
